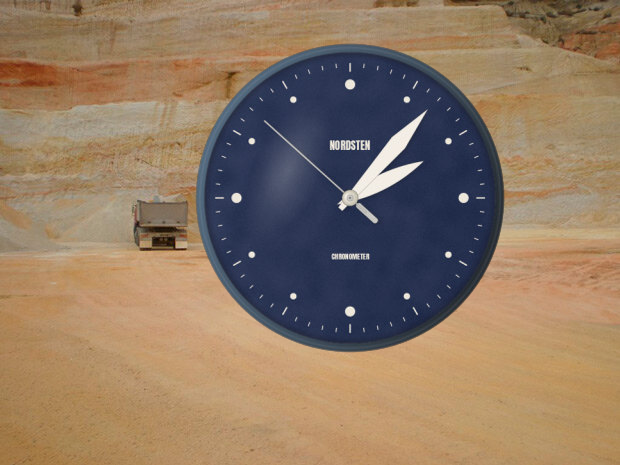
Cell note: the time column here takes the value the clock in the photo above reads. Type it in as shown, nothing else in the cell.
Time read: 2:06:52
